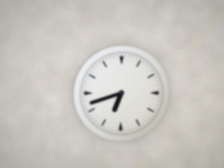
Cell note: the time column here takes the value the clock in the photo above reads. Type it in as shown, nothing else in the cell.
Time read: 6:42
